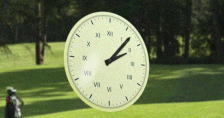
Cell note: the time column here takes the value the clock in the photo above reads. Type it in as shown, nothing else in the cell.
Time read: 2:07
